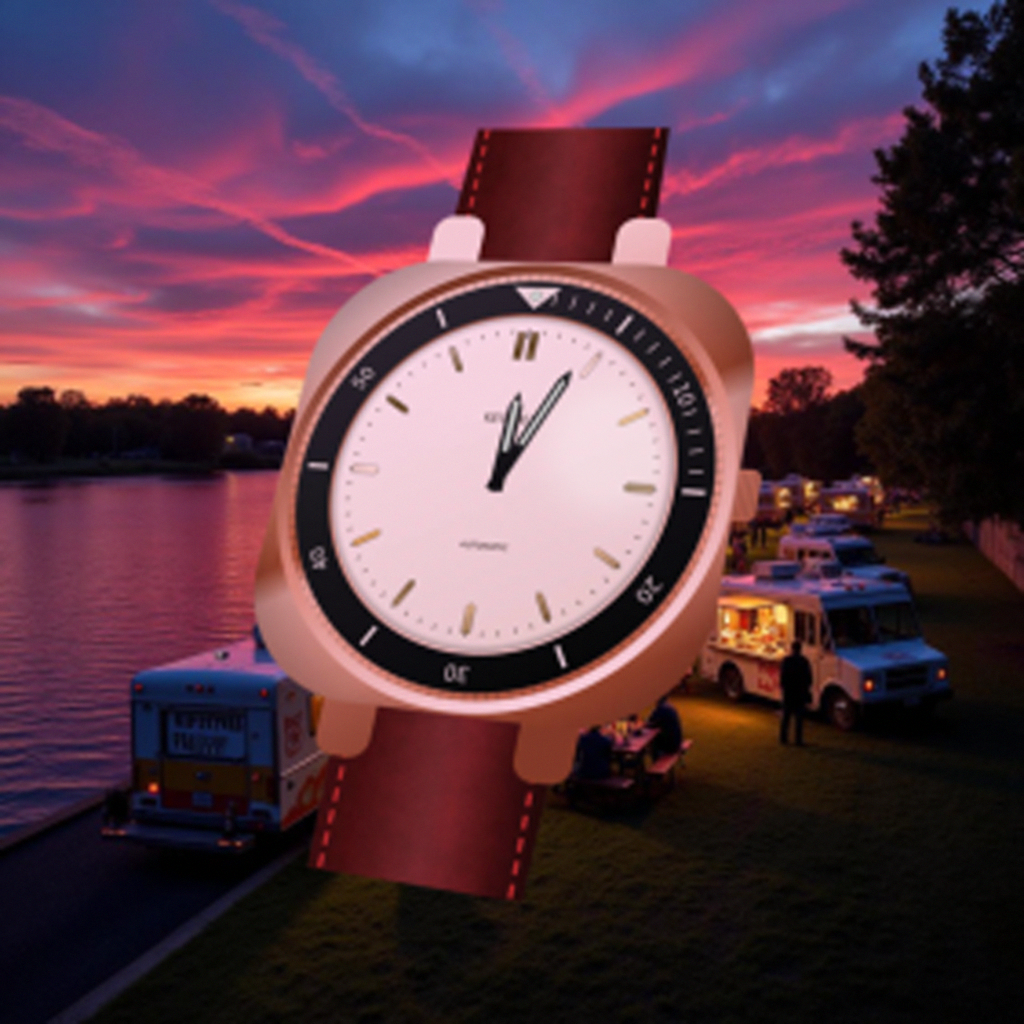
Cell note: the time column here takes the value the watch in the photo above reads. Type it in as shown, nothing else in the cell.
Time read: 12:04
